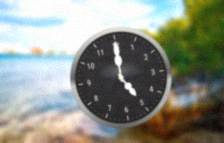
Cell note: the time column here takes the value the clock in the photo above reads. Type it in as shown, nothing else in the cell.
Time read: 5:00
